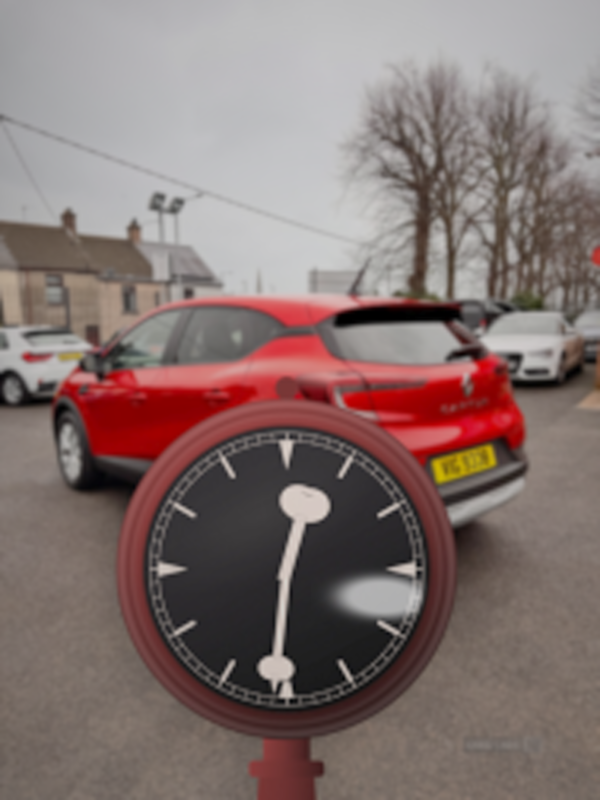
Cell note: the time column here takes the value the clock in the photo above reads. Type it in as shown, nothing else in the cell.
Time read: 12:31
